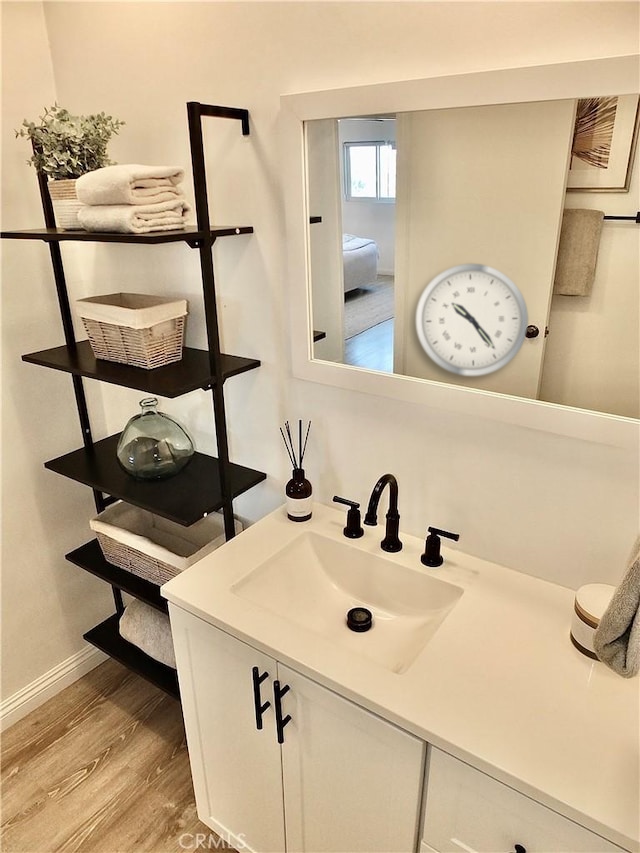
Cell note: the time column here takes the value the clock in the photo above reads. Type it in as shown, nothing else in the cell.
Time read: 10:24
